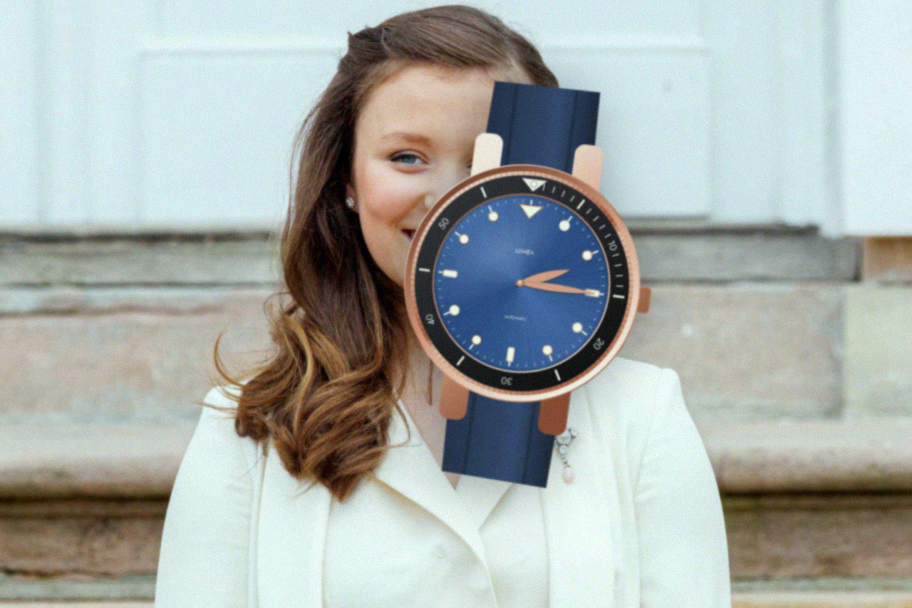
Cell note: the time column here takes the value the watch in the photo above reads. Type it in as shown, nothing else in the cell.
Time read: 2:15
